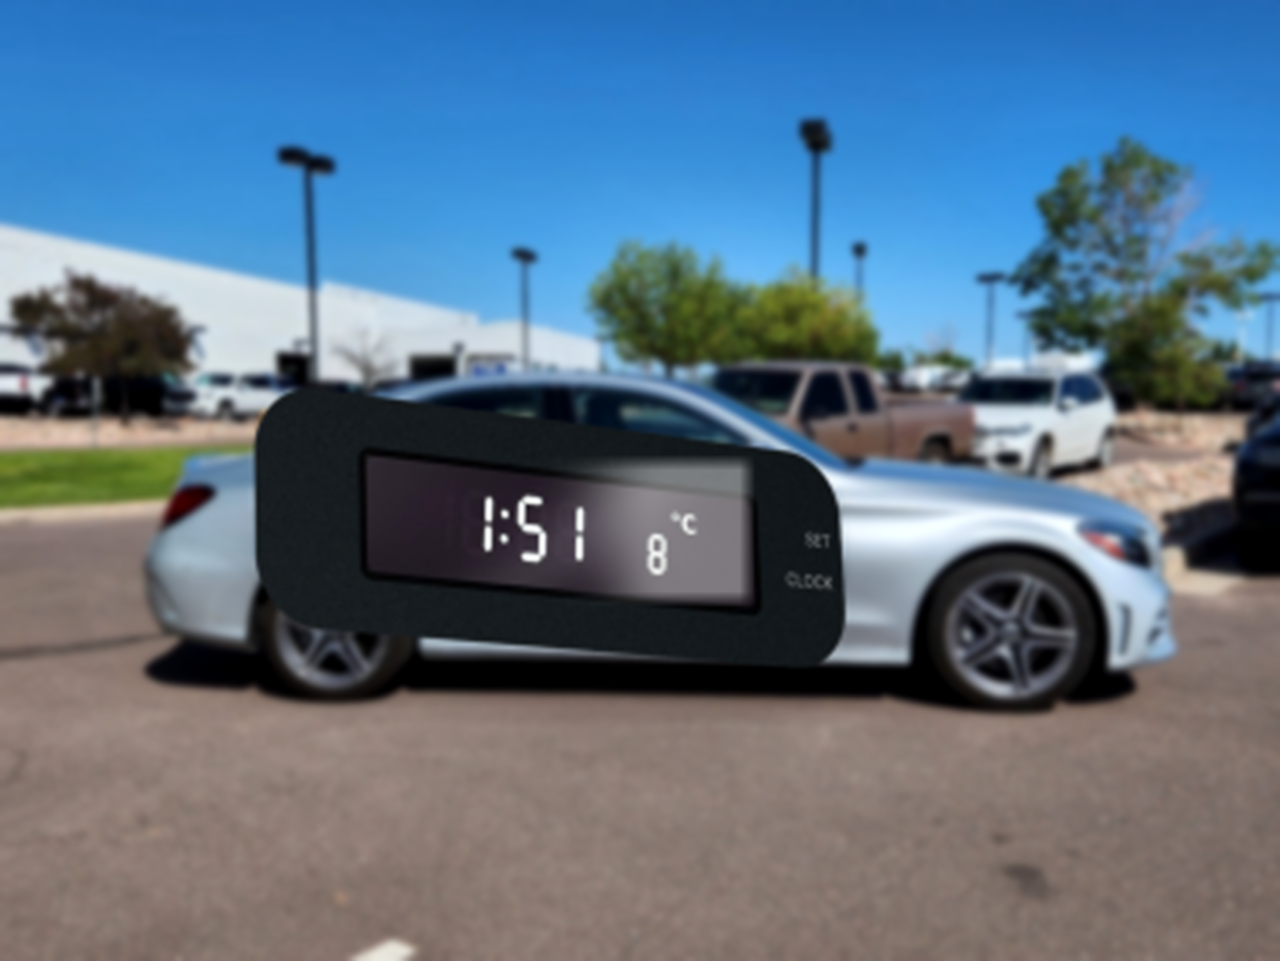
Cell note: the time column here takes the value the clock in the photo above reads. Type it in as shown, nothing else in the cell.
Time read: 1:51
